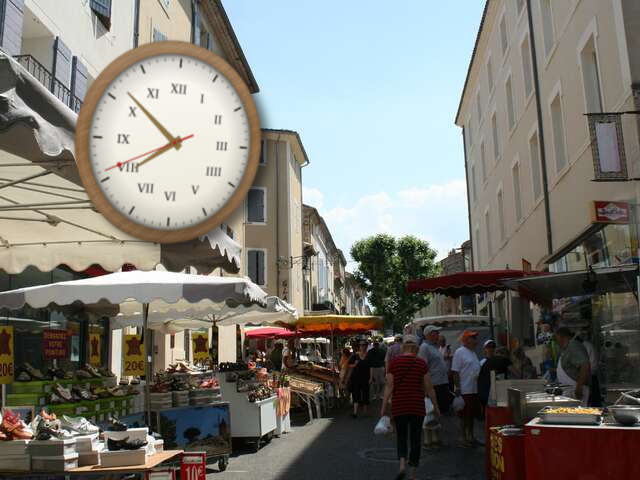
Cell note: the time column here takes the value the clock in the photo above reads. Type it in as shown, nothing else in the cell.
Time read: 7:51:41
